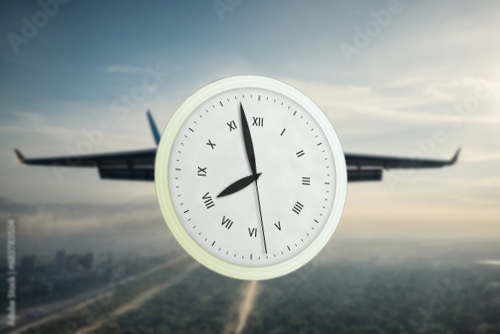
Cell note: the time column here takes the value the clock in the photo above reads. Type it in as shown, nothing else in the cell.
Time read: 7:57:28
